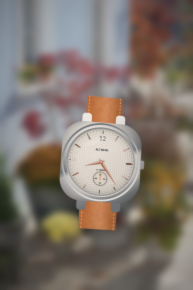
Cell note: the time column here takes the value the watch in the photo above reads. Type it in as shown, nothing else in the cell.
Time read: 8:24
